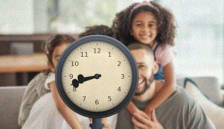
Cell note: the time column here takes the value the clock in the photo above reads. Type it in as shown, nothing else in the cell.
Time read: 8:42
